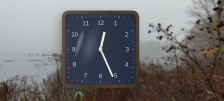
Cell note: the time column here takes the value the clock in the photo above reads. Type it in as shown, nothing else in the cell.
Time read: 12:26
